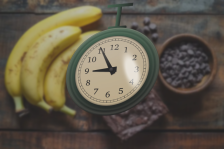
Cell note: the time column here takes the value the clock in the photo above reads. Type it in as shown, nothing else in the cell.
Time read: 8:55
